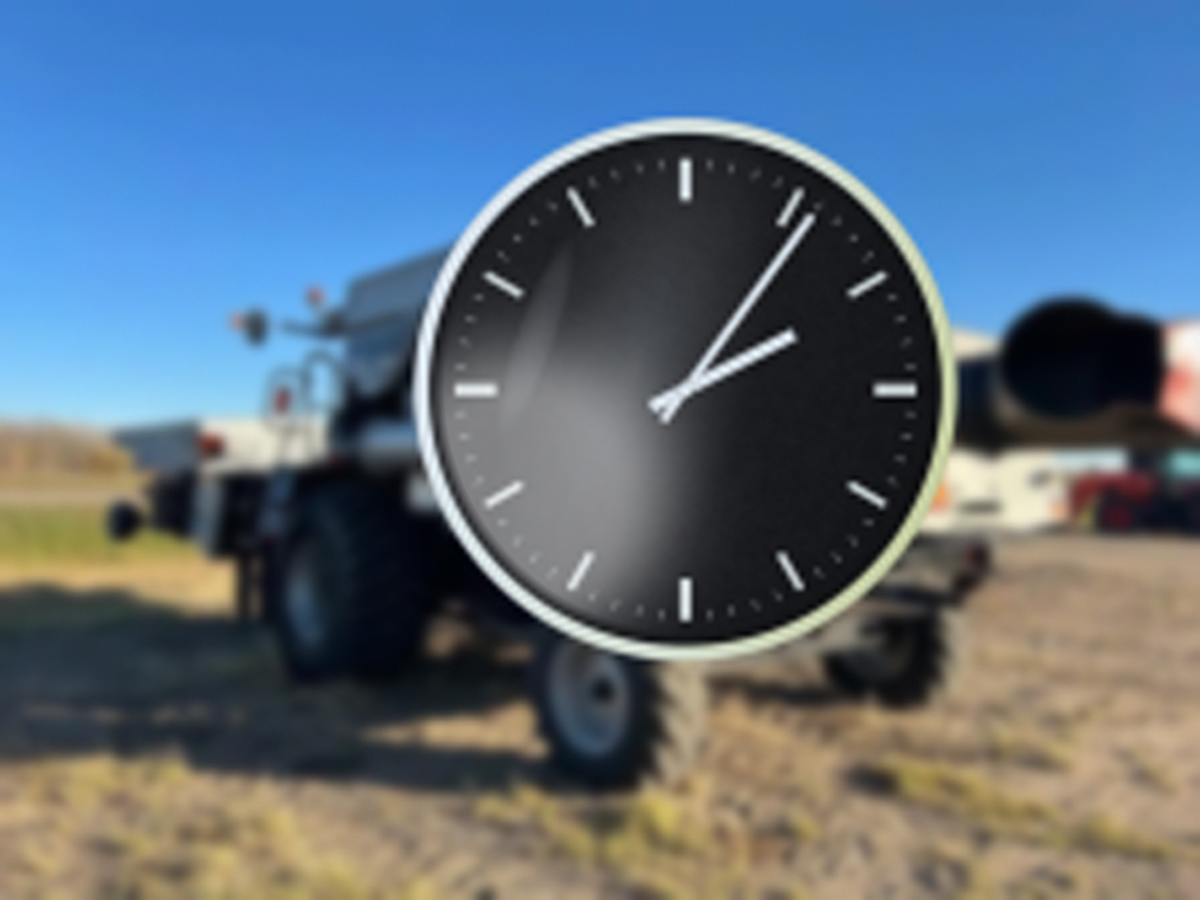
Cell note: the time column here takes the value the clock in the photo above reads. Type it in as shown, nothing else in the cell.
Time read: 2:06
